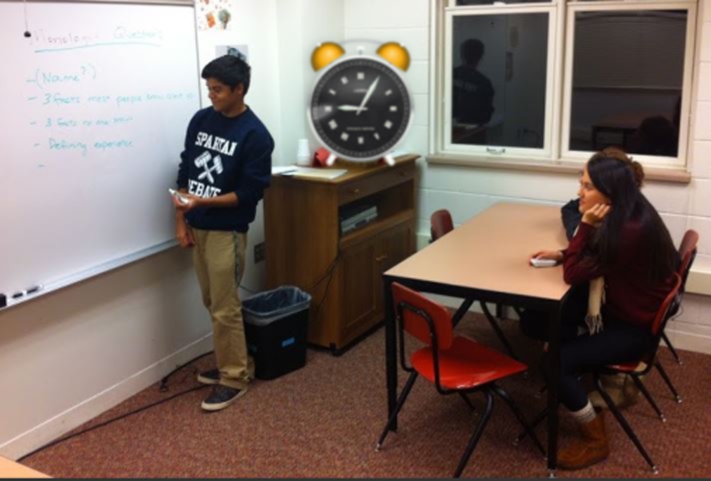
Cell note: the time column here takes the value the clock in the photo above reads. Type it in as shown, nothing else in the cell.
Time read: 9:05
